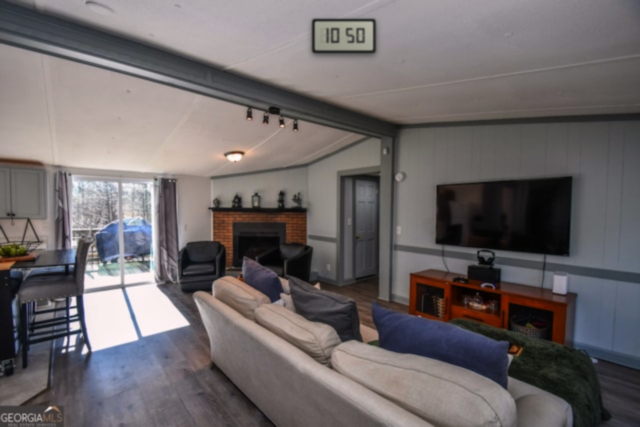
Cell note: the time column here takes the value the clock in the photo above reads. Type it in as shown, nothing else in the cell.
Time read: 10:50
